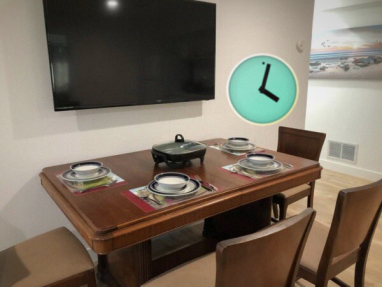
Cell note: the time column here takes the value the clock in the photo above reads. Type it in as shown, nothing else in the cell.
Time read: 4:02
